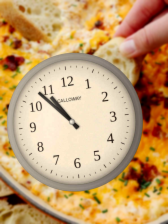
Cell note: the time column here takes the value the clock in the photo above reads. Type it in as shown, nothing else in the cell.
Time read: 10:53
